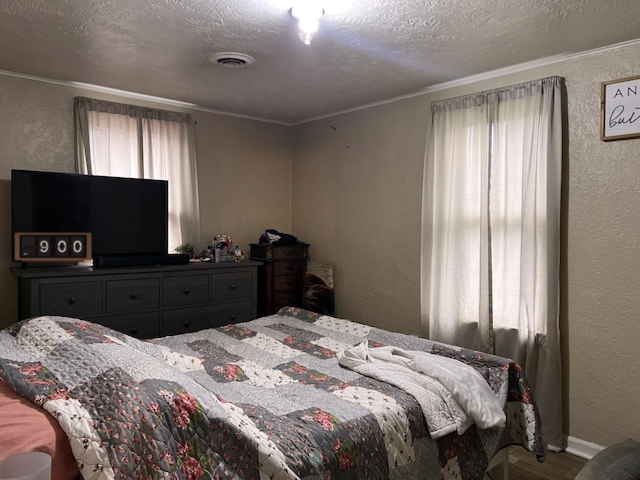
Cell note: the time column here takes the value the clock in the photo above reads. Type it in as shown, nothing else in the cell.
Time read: 9:00
